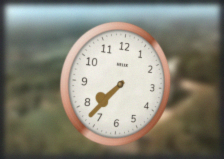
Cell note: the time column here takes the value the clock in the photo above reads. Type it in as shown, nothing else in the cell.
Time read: 7:37
